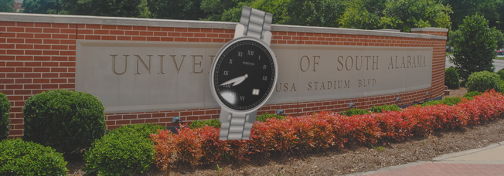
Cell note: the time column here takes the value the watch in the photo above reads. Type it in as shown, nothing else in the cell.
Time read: 7:41
